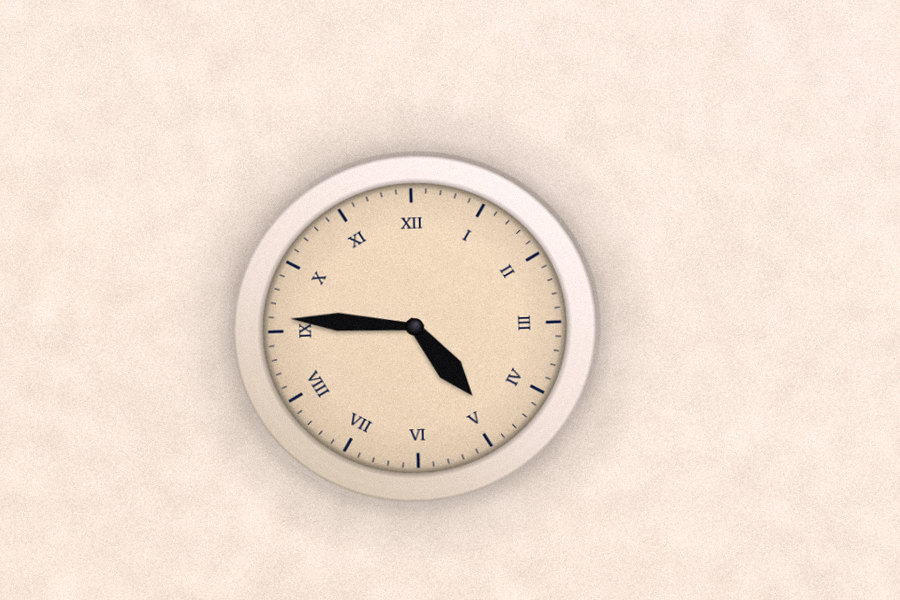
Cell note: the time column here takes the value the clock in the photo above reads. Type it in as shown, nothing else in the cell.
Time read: 4:46
